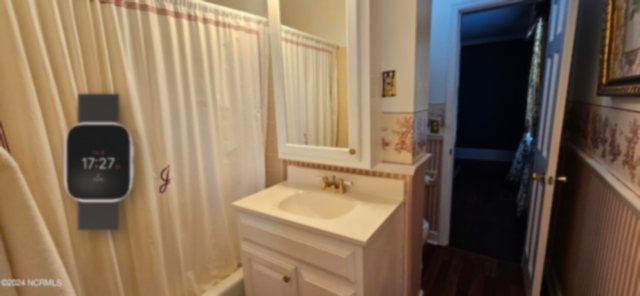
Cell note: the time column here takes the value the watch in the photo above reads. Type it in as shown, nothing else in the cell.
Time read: 17:27
